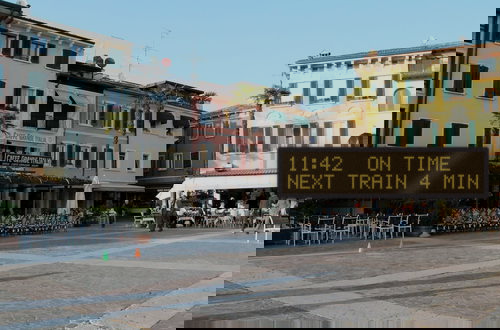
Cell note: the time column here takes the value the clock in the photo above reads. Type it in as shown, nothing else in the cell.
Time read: 11:42
